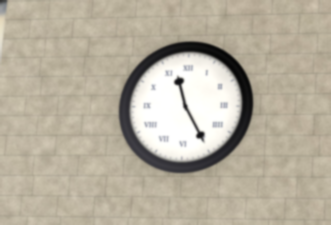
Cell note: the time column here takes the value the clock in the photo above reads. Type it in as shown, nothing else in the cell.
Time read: 11:25
